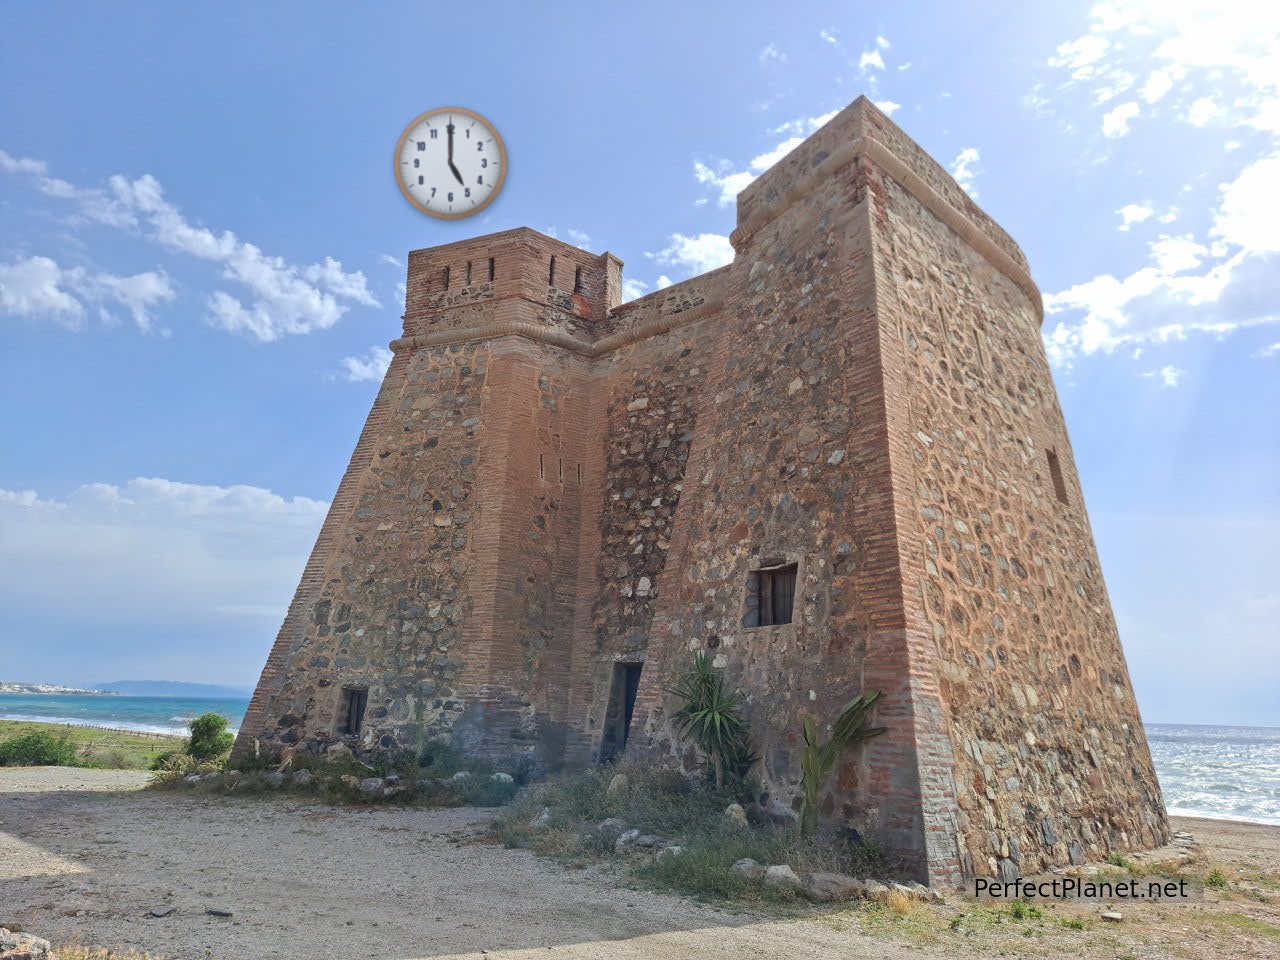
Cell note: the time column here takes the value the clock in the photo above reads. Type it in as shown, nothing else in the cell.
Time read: 5:00
